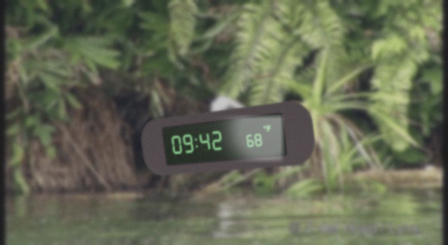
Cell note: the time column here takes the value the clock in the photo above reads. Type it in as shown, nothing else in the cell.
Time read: 9:42
